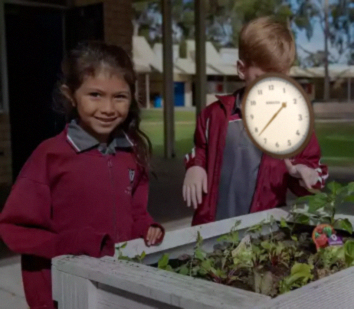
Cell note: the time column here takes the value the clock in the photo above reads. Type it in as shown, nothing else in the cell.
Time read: 1:38
